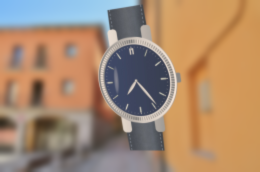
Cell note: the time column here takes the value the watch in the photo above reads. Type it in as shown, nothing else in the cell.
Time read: 7:24
